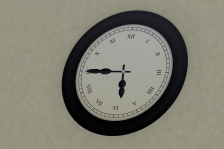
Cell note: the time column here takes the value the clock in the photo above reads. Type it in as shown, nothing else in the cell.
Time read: 5:45
